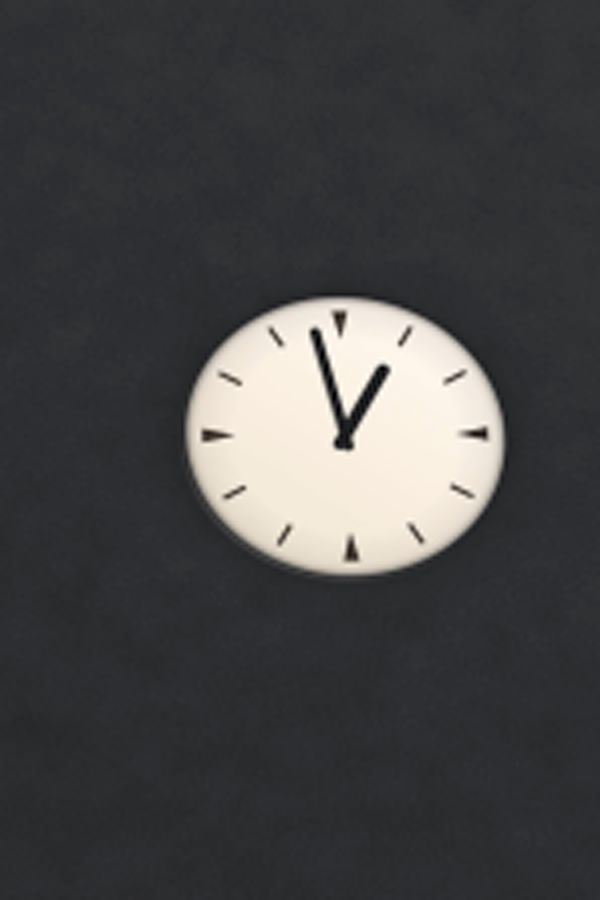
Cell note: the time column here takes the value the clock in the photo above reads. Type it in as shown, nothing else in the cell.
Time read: 12:58
